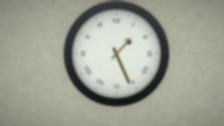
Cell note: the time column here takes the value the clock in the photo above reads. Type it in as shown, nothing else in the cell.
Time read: 1:26
